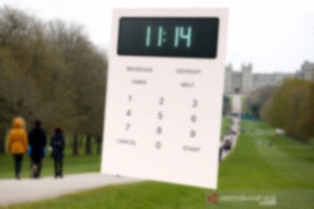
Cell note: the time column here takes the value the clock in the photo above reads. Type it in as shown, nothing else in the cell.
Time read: 11:14
